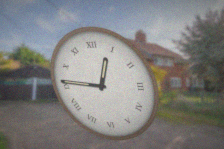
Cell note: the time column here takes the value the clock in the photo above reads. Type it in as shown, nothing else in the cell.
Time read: 12:46
